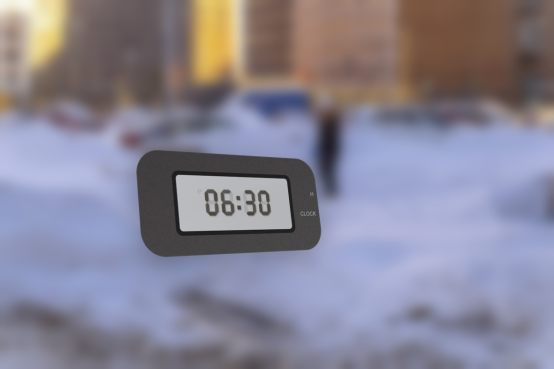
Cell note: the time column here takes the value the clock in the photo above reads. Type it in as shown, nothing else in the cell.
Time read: 6:30
